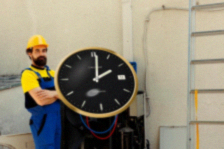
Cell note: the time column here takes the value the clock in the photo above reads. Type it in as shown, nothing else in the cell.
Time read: 2:01
